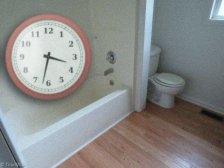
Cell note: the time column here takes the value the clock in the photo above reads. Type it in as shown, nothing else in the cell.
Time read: 3:32
